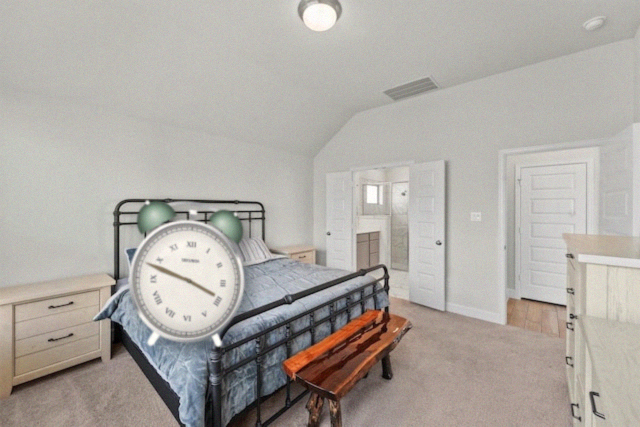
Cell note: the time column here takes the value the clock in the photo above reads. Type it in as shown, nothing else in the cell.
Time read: 3:48
